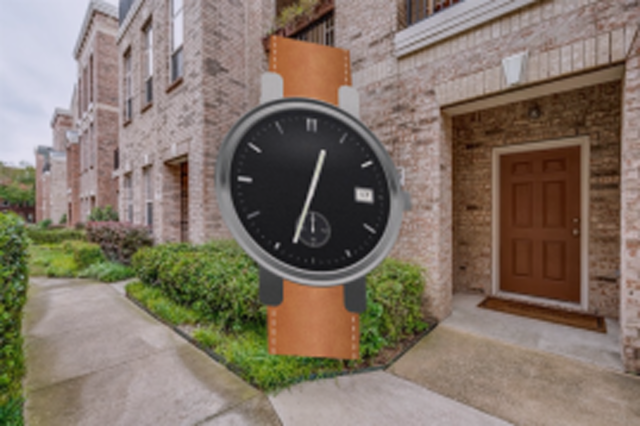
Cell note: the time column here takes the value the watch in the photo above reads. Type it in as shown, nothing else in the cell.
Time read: 12:33
